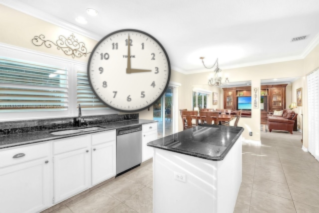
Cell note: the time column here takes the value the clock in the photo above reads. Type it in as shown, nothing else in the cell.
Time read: 3:00
